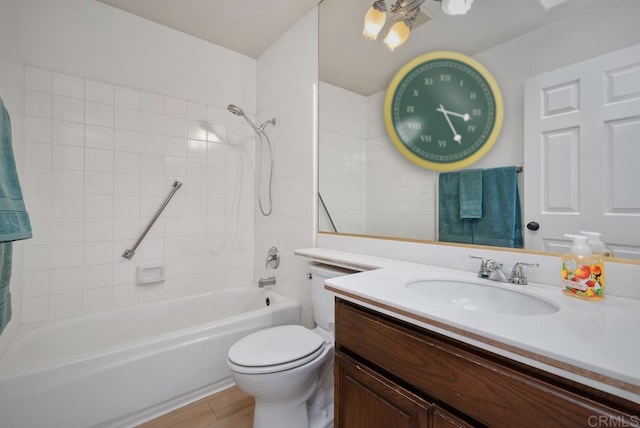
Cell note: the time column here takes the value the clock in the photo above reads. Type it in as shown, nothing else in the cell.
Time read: 3:25
